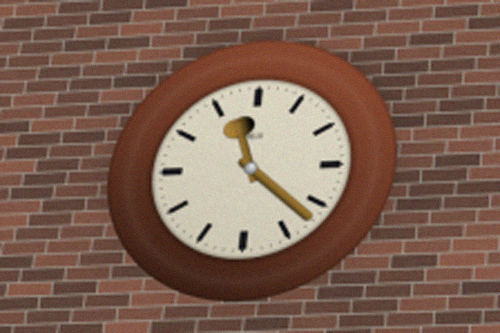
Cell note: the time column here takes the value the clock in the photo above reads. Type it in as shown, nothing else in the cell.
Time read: 11:22
